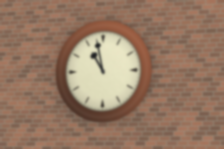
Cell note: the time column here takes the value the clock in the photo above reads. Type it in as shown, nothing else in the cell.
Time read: 10:58
